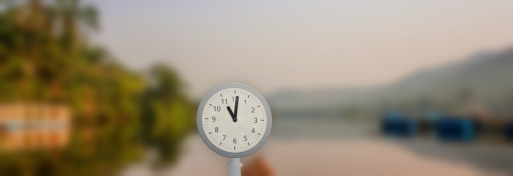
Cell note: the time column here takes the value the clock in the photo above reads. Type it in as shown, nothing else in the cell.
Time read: 11:01
